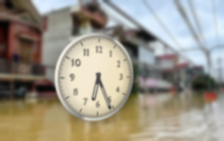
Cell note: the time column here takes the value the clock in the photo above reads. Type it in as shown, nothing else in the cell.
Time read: 6:26
